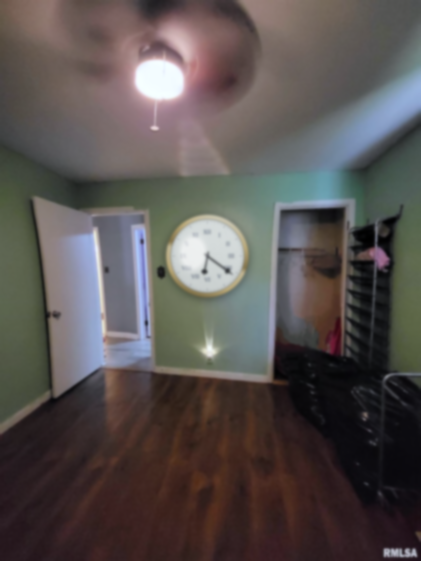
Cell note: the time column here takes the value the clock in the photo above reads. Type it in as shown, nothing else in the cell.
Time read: 6:21
